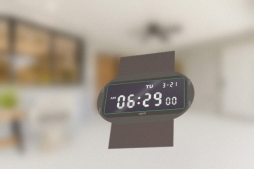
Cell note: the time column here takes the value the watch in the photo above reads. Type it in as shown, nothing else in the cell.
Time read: 6:29:00
